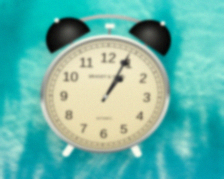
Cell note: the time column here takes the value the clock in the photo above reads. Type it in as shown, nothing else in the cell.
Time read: 1:04
